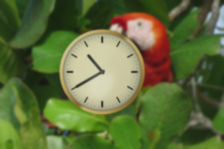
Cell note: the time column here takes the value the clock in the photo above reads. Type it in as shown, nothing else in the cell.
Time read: 10:40
